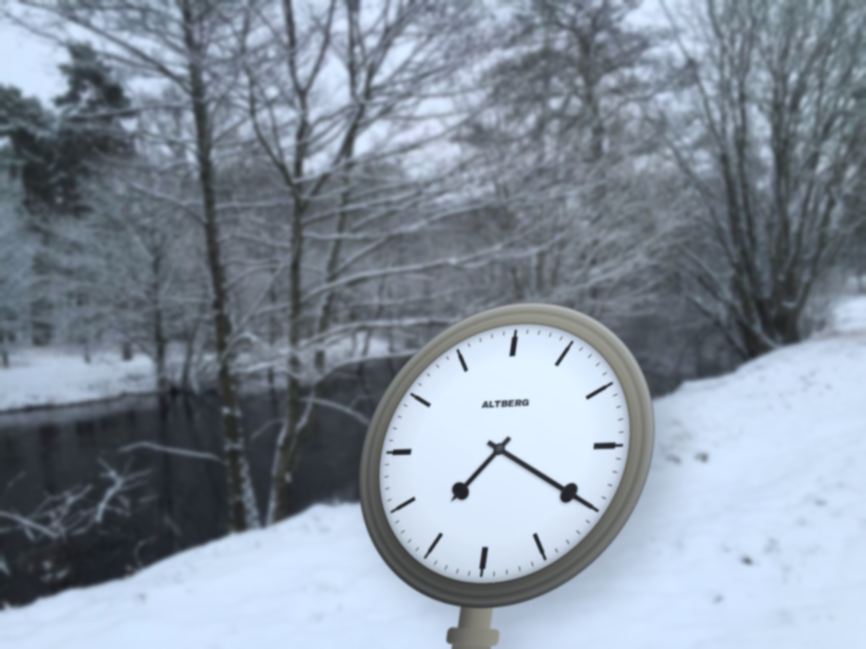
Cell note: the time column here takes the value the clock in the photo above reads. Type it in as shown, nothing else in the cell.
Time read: 7:20
